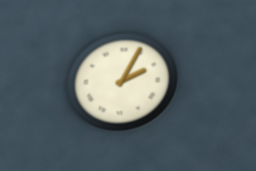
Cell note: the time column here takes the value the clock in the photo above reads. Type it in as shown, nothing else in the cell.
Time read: 2:04
